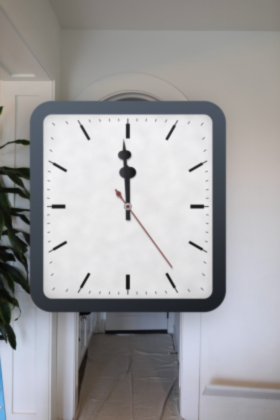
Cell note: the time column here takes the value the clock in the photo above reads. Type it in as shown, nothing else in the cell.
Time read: 11:59:24
